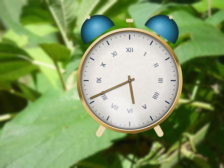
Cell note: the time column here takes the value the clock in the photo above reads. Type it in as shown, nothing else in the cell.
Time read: 5:41
